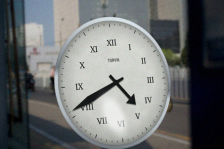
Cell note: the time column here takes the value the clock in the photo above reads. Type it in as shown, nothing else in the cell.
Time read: 4:41
